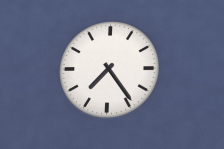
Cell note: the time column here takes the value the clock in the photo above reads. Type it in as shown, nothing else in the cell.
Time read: 7:24
